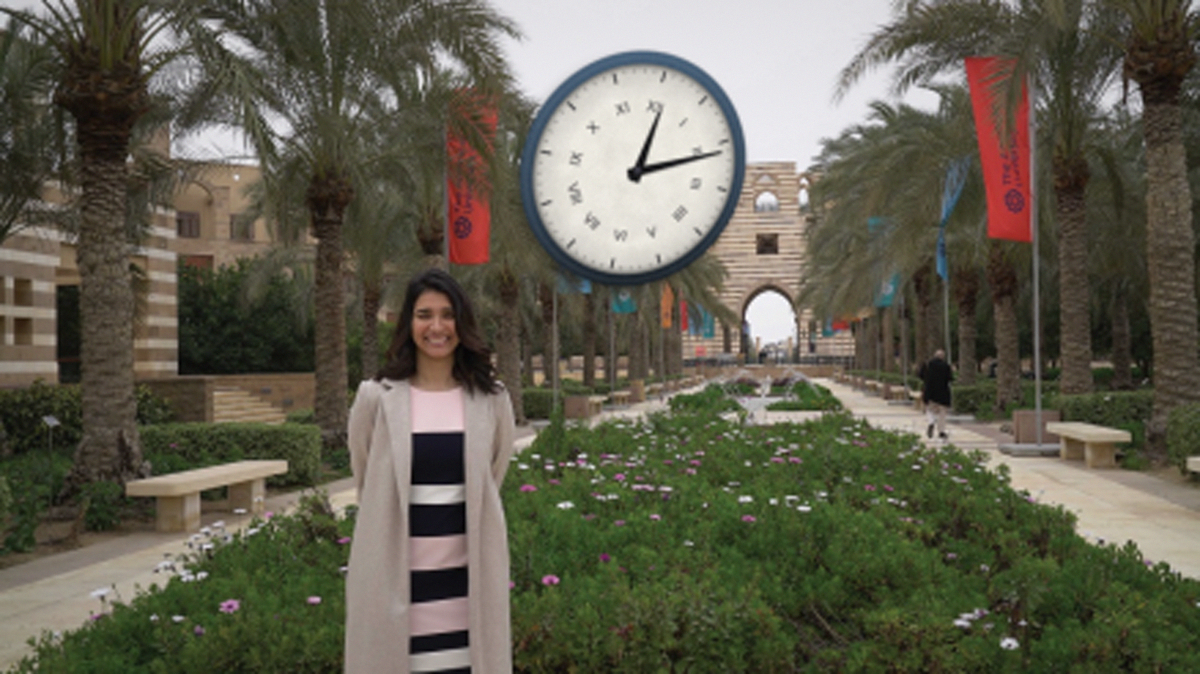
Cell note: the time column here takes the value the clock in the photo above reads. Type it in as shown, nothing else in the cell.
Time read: 12:11
